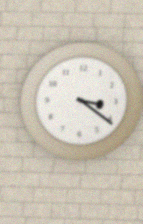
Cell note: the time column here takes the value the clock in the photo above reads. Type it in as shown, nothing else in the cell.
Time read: 3:21
